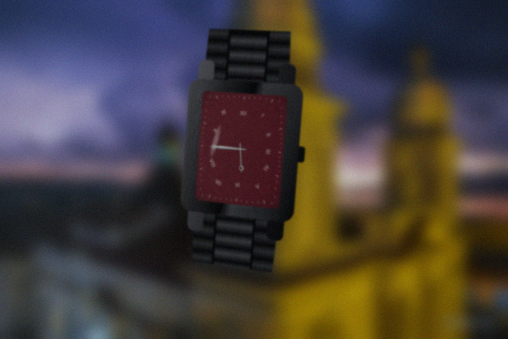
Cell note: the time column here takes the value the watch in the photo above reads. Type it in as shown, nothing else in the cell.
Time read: 5:45
